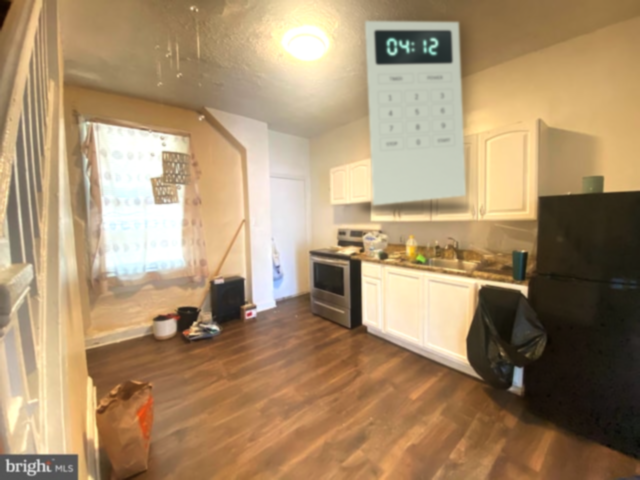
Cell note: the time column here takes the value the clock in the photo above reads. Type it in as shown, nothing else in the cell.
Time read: 4:12
